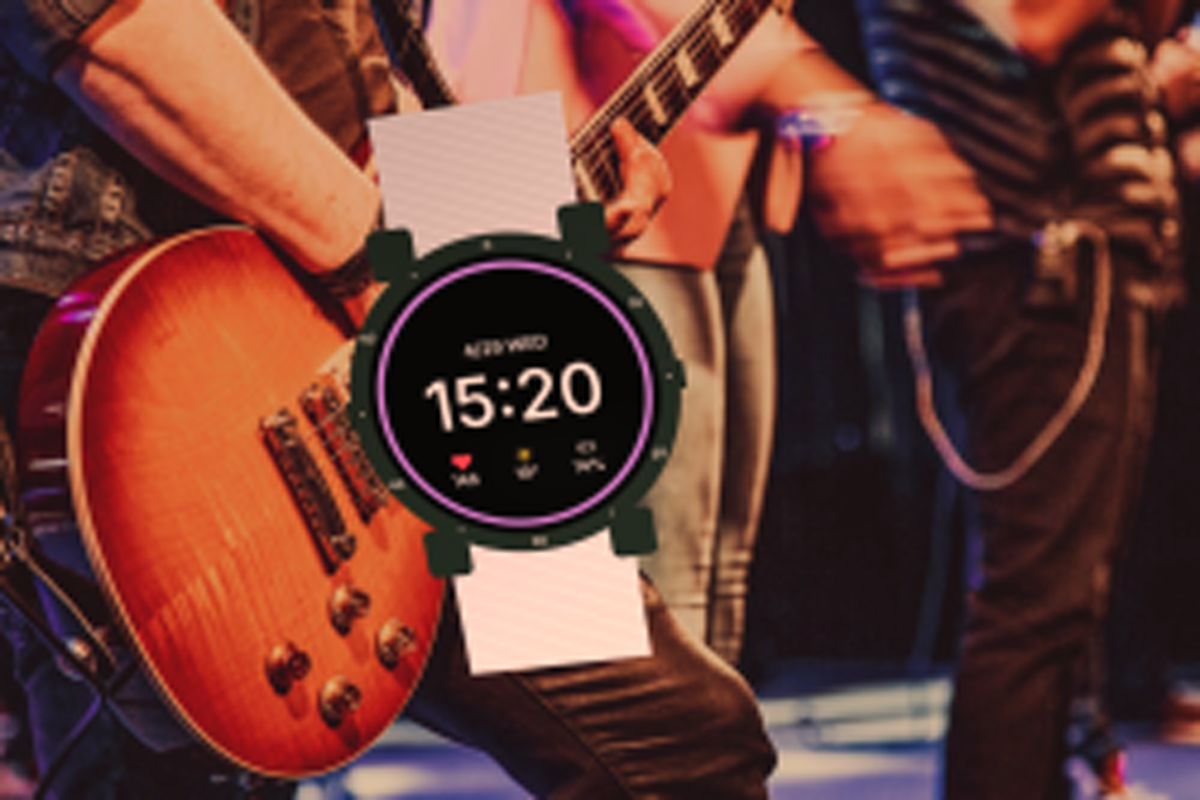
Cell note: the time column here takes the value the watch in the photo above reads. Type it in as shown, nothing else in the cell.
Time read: 15:20
